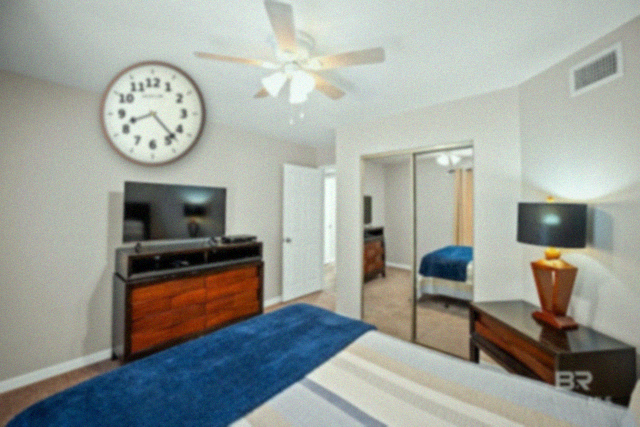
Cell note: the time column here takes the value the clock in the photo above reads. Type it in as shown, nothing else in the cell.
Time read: 8:23
